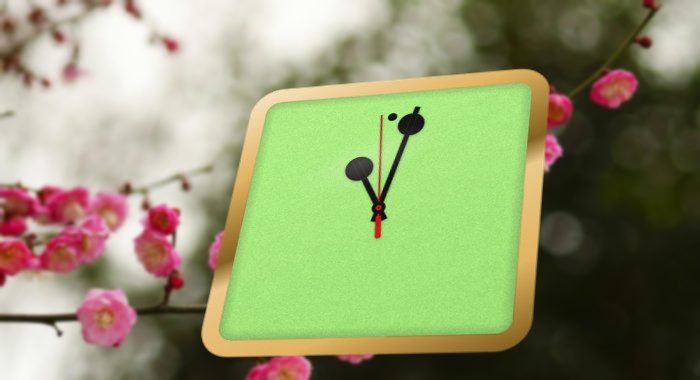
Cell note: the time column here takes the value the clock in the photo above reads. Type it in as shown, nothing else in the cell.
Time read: 11:01:59
